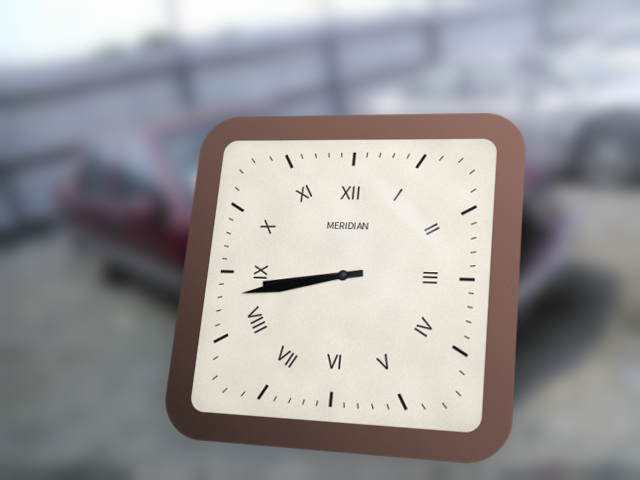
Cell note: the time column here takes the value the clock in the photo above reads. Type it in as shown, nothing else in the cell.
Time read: 8:43
